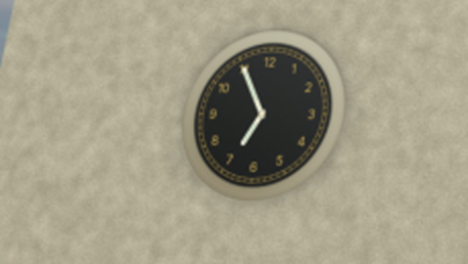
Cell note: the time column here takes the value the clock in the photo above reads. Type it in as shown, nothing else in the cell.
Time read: 6:55
